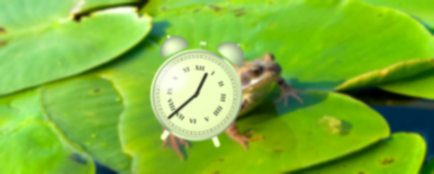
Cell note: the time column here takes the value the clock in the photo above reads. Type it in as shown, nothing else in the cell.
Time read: 12:37
